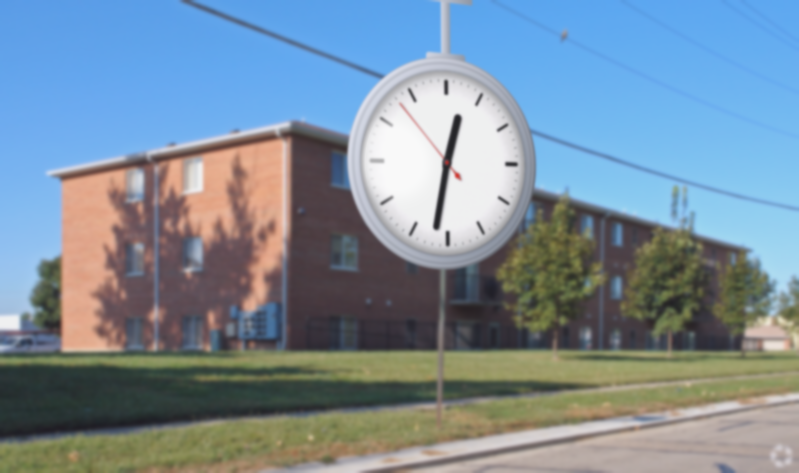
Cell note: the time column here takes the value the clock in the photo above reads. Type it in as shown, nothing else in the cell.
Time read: 12:31:53
